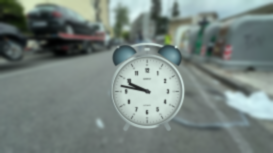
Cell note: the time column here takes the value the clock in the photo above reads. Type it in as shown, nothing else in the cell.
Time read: 9:47
